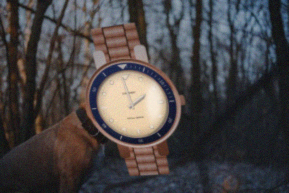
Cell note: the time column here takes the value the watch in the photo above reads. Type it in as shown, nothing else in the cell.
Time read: 1:59
